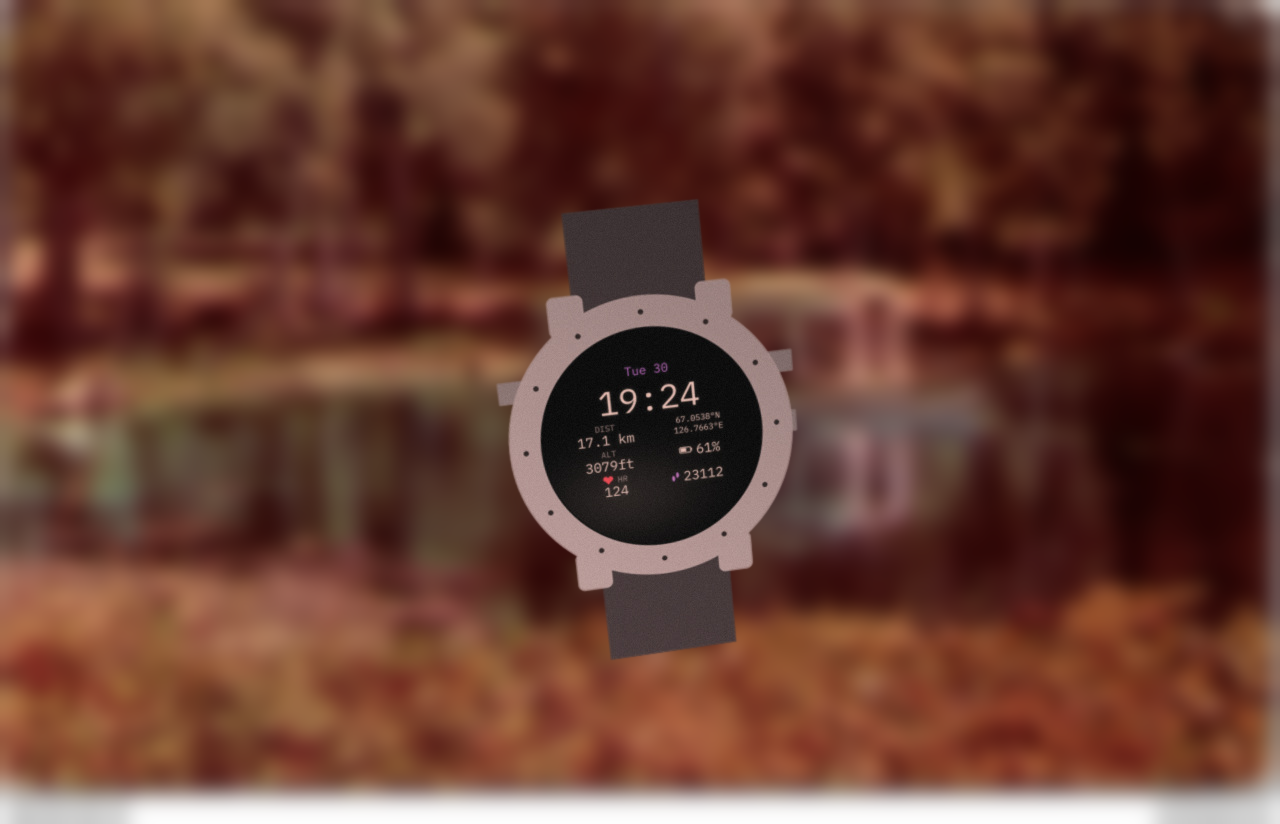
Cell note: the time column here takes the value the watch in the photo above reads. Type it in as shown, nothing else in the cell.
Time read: 19:24
